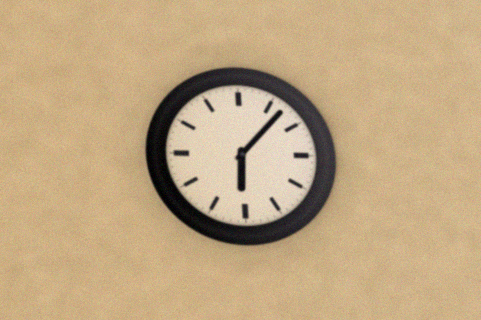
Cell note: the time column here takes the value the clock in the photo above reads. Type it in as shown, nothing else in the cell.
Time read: 6:07
